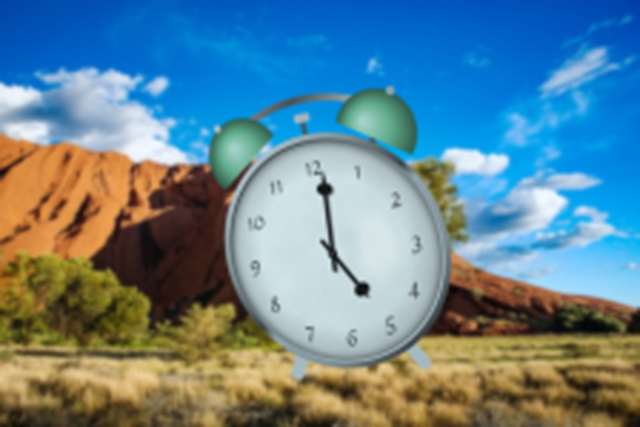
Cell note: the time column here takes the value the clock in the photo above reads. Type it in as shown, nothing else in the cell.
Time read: 5:01
